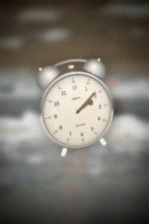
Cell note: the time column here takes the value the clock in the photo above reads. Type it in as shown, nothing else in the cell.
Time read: 2:09
